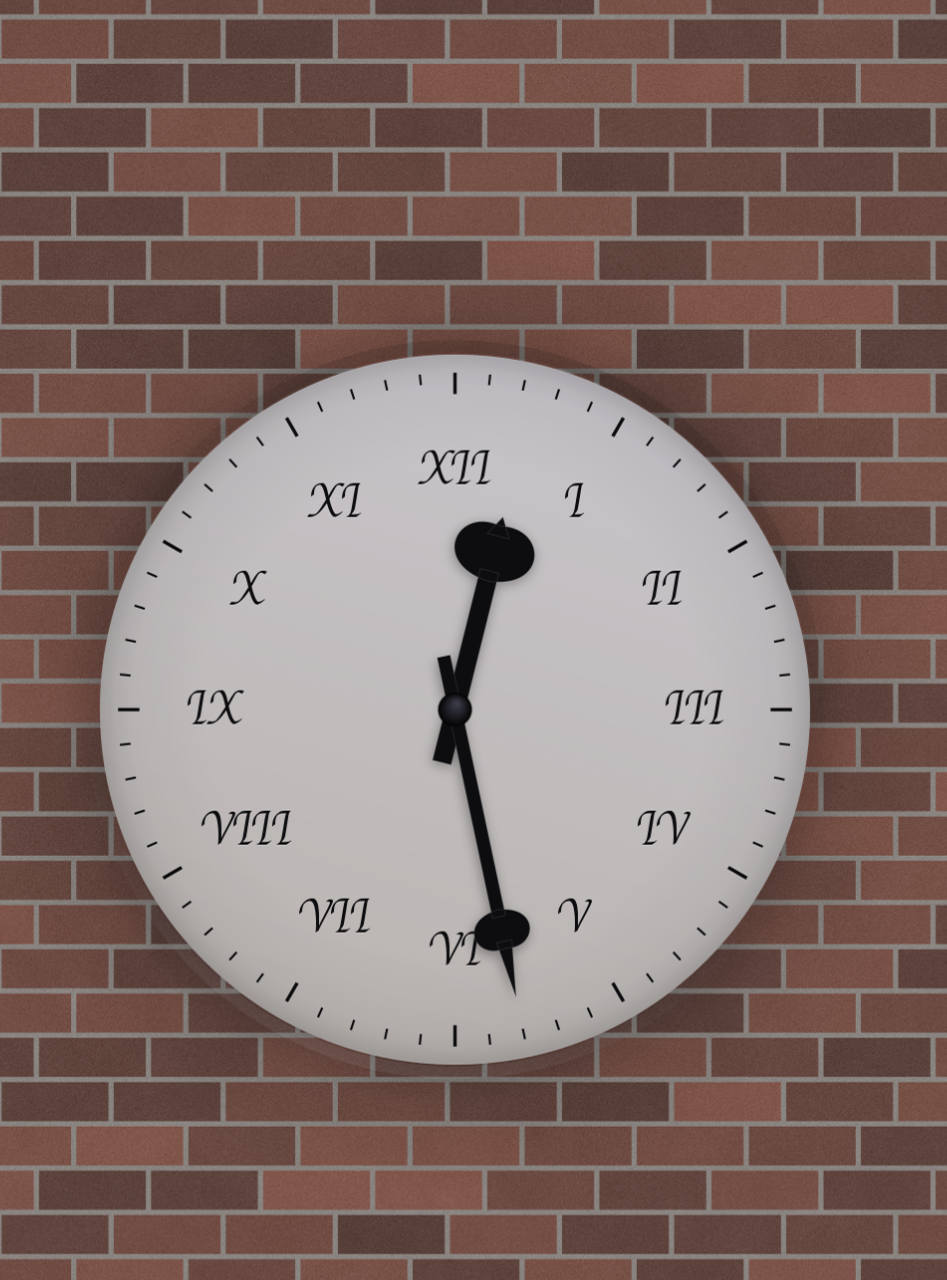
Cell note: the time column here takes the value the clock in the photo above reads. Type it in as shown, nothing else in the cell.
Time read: 12:28
